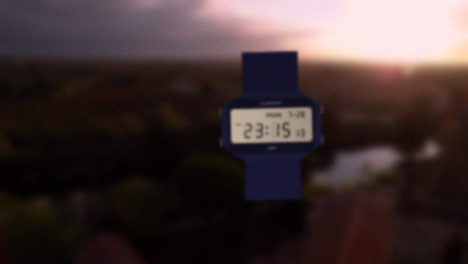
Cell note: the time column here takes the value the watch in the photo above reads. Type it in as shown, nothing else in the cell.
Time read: 23:15
